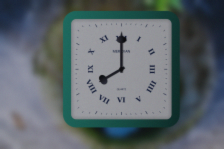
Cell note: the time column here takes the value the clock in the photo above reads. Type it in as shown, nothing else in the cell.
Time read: 8:00
